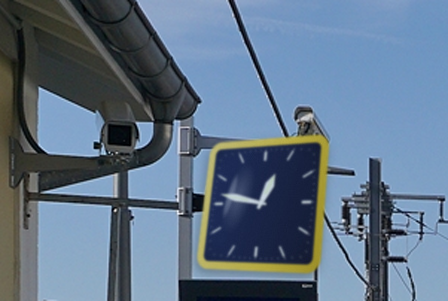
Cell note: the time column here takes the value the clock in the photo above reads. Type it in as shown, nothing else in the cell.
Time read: 12:47
